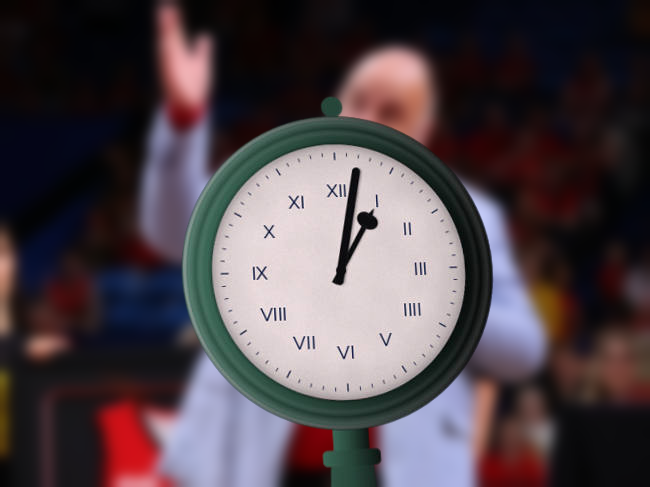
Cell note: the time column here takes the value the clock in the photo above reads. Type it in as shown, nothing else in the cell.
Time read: 1:02
